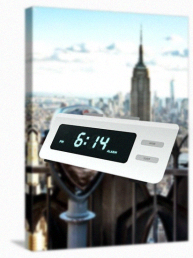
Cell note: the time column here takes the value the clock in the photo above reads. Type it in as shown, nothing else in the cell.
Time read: 6:14
